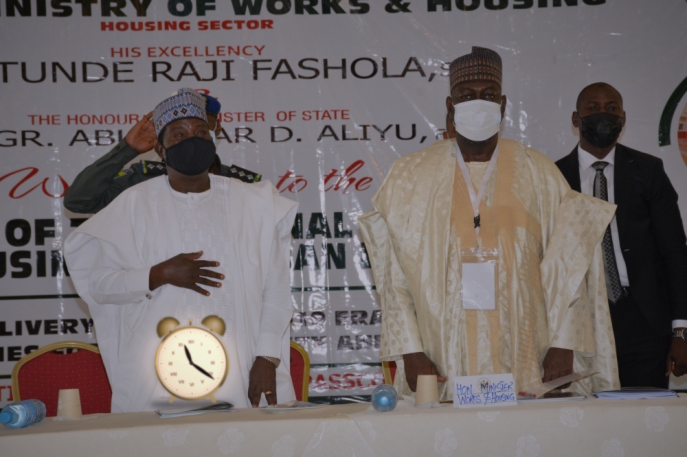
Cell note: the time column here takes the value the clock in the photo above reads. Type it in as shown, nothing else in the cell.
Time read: 11:21
